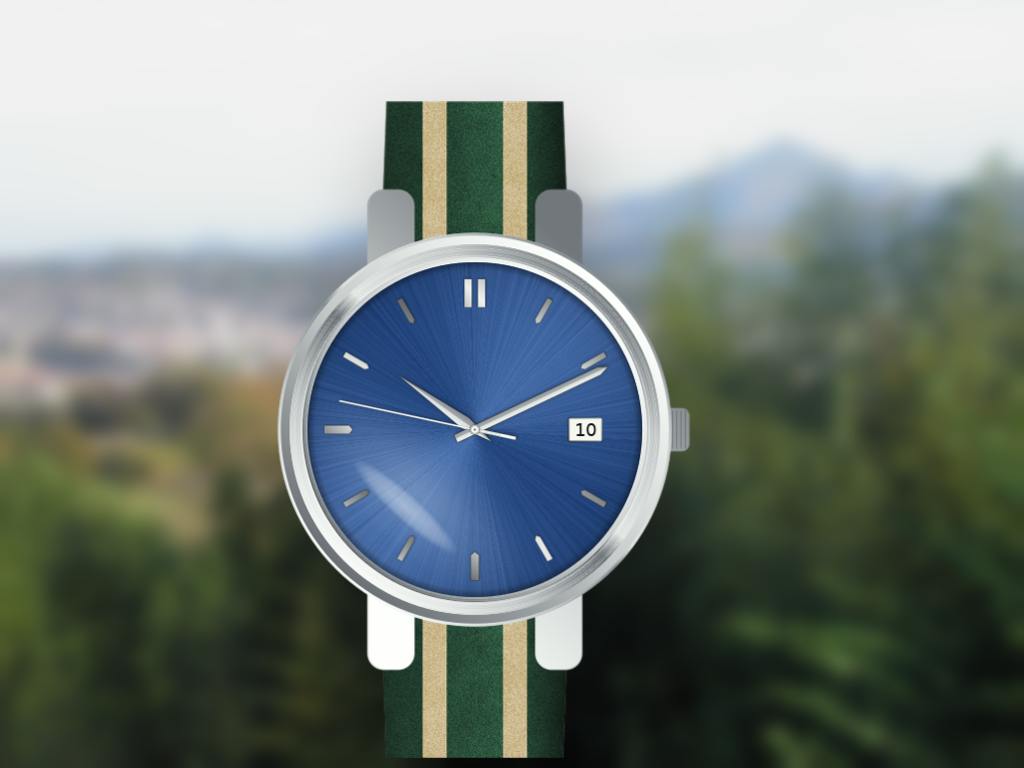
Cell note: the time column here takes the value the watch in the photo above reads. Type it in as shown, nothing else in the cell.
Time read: 10:10:47
